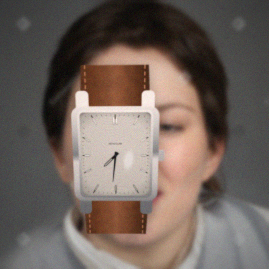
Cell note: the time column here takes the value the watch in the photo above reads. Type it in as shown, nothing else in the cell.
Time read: 7:31
